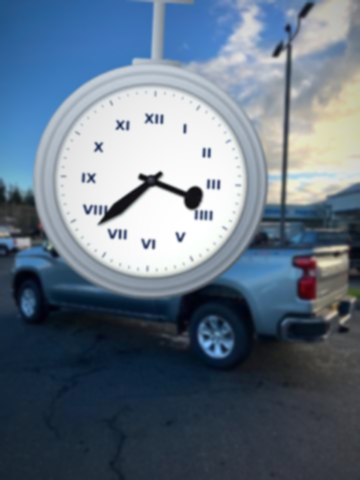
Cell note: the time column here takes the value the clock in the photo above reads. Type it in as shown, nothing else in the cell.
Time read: 3:38
